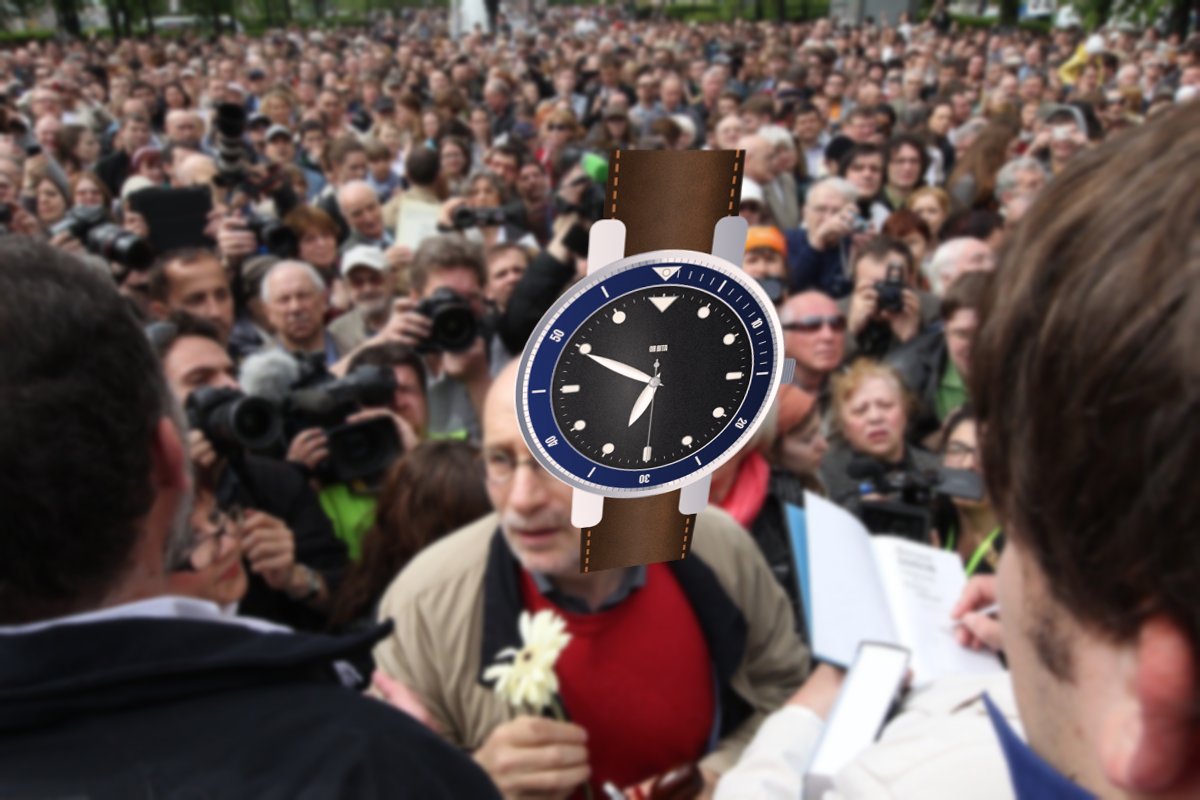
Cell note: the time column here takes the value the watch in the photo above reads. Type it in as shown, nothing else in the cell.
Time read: 6:49:30
